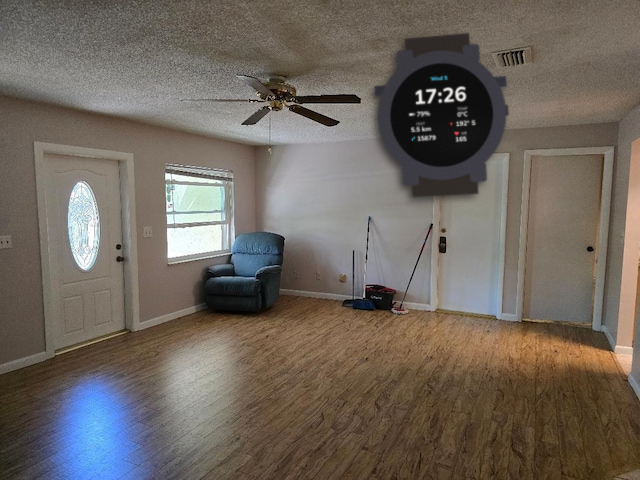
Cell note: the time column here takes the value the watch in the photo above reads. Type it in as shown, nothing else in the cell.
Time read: 17:26
